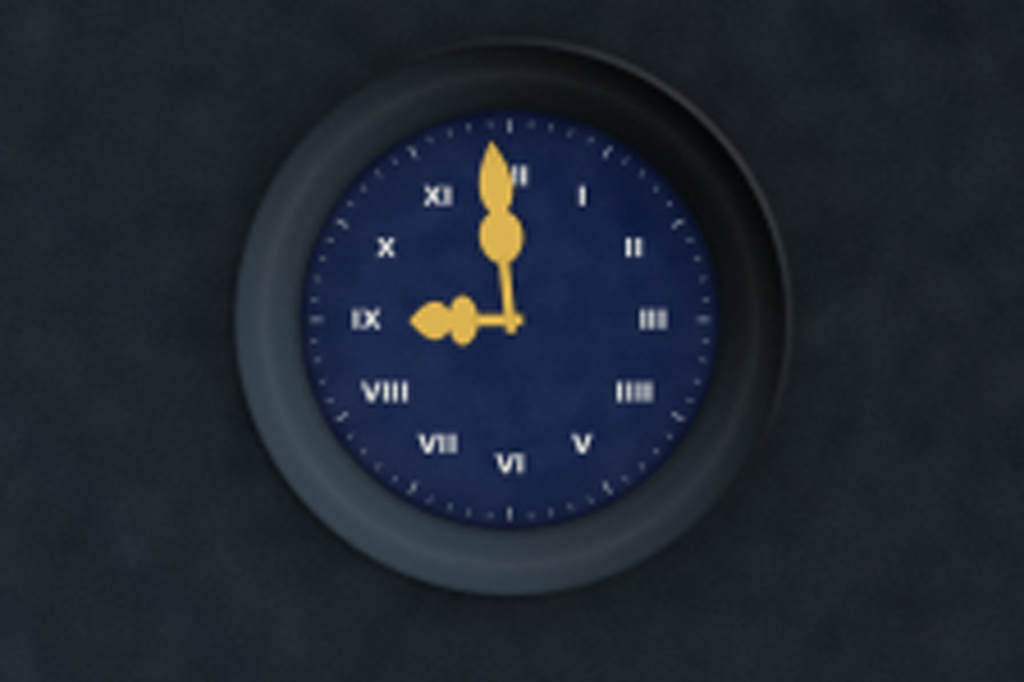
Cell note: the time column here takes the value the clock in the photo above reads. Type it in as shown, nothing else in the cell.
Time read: 8:59
